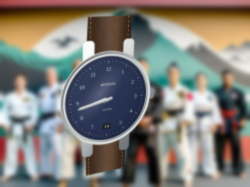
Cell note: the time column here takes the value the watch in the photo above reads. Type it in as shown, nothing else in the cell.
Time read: 8:43
